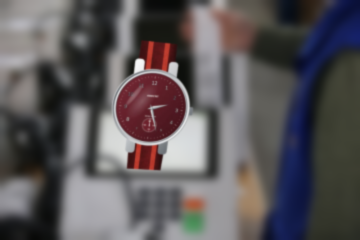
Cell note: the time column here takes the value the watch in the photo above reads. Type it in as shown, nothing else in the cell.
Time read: 2:27
